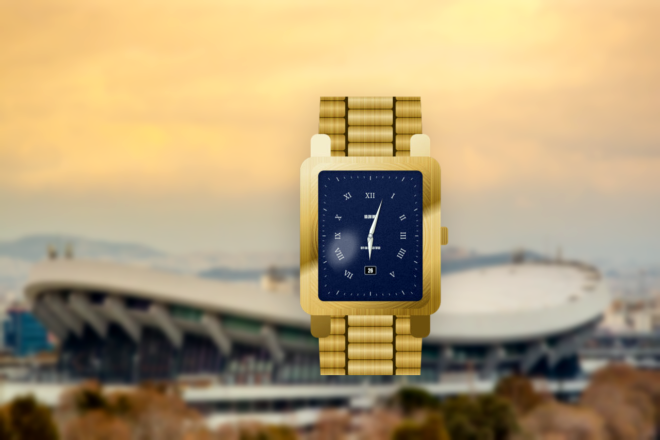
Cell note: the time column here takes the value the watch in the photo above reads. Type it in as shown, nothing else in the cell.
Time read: 6:03
